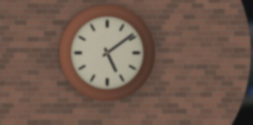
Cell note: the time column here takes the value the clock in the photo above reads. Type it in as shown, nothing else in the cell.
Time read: 5:09
